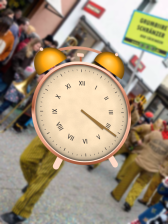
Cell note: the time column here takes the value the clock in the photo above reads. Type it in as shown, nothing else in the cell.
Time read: 4:21
